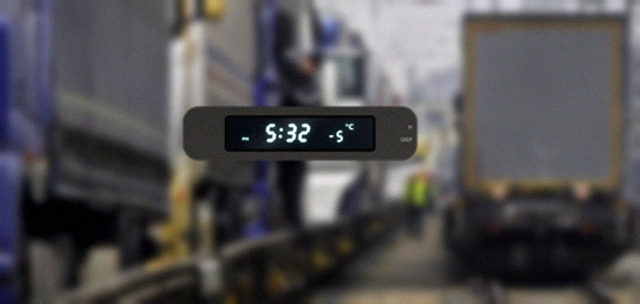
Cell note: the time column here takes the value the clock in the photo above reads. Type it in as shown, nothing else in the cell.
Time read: 5:32
